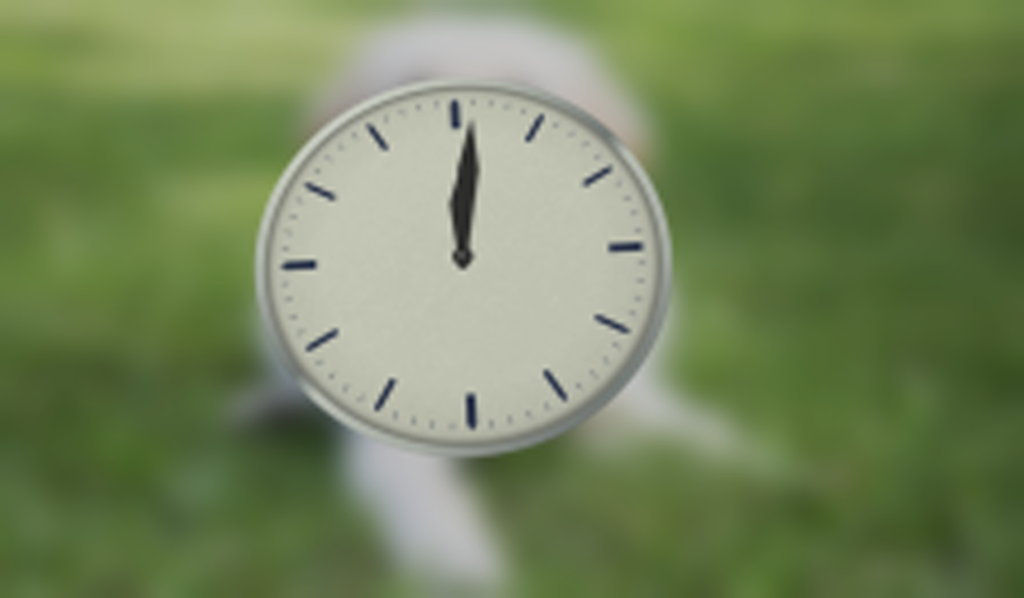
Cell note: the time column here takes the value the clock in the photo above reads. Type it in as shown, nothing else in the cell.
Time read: 12:01
